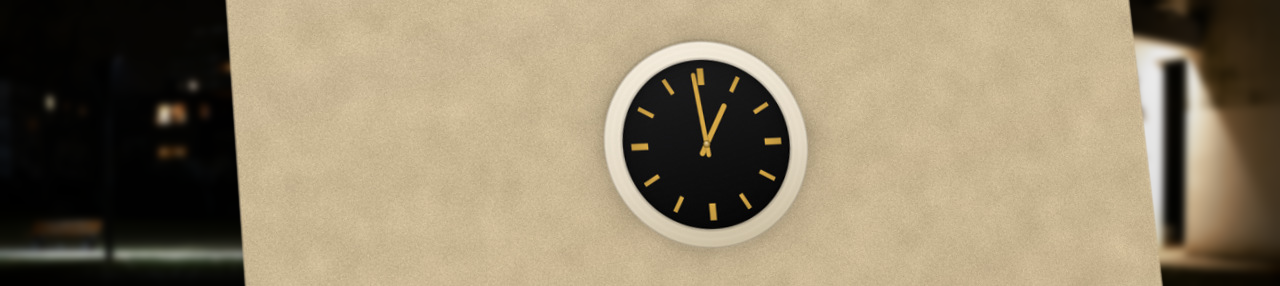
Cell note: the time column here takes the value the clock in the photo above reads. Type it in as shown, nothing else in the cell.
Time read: 12:59
